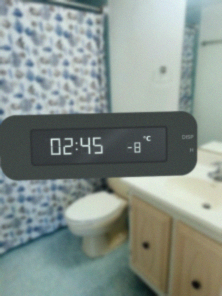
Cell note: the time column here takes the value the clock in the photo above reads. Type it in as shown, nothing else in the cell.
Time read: 2:45
